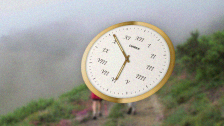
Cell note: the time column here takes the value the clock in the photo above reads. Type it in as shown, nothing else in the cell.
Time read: 5:51
